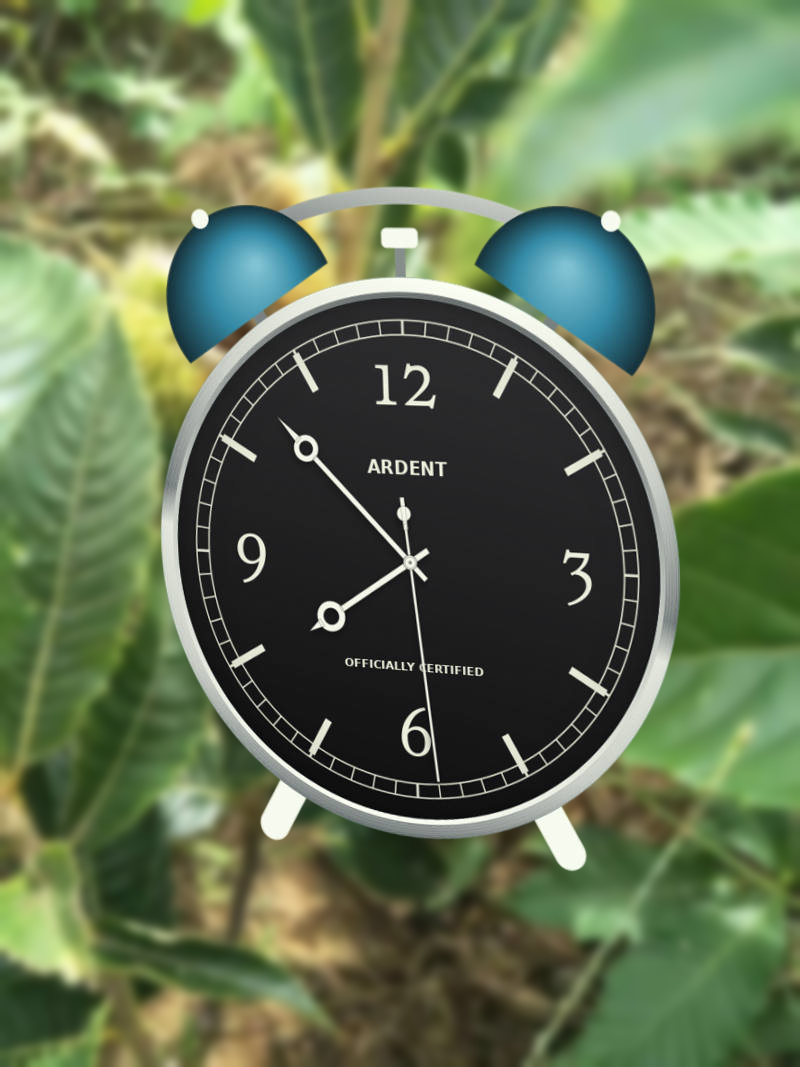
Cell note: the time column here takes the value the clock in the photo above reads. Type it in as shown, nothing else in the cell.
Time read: 7:52:29
